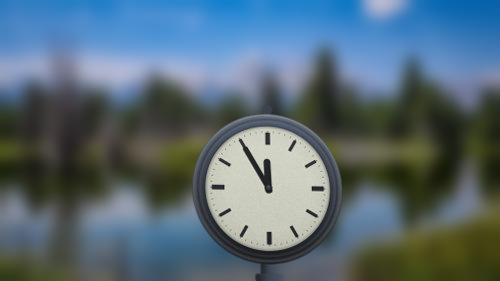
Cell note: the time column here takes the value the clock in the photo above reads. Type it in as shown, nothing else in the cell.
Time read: 11:55
